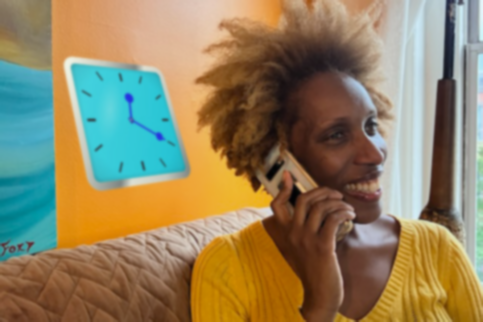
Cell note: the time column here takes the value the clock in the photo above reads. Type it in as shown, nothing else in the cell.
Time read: 12:20
